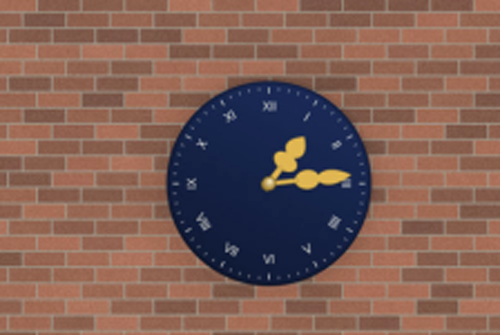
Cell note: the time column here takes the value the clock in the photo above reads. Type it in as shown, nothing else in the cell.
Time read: 1:14
